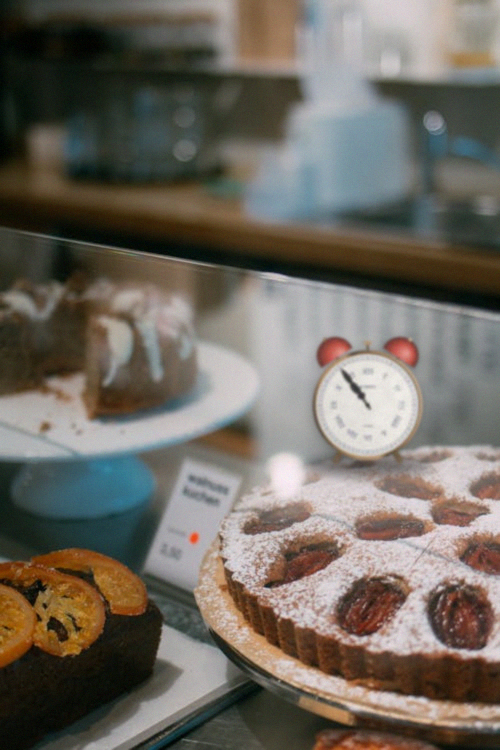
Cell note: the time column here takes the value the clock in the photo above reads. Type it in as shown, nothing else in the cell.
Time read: 10:54
